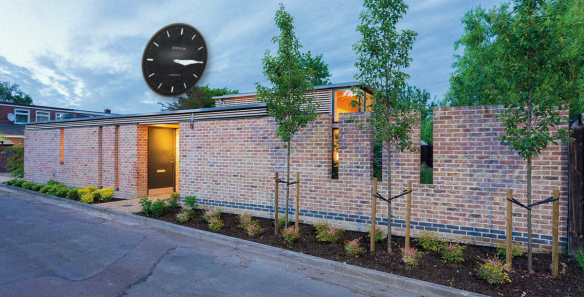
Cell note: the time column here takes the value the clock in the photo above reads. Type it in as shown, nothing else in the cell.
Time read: 3:15
